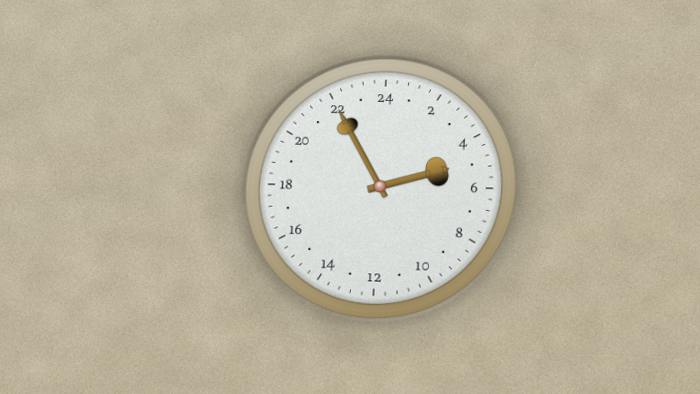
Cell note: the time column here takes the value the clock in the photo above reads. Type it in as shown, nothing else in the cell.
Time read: 4:55
